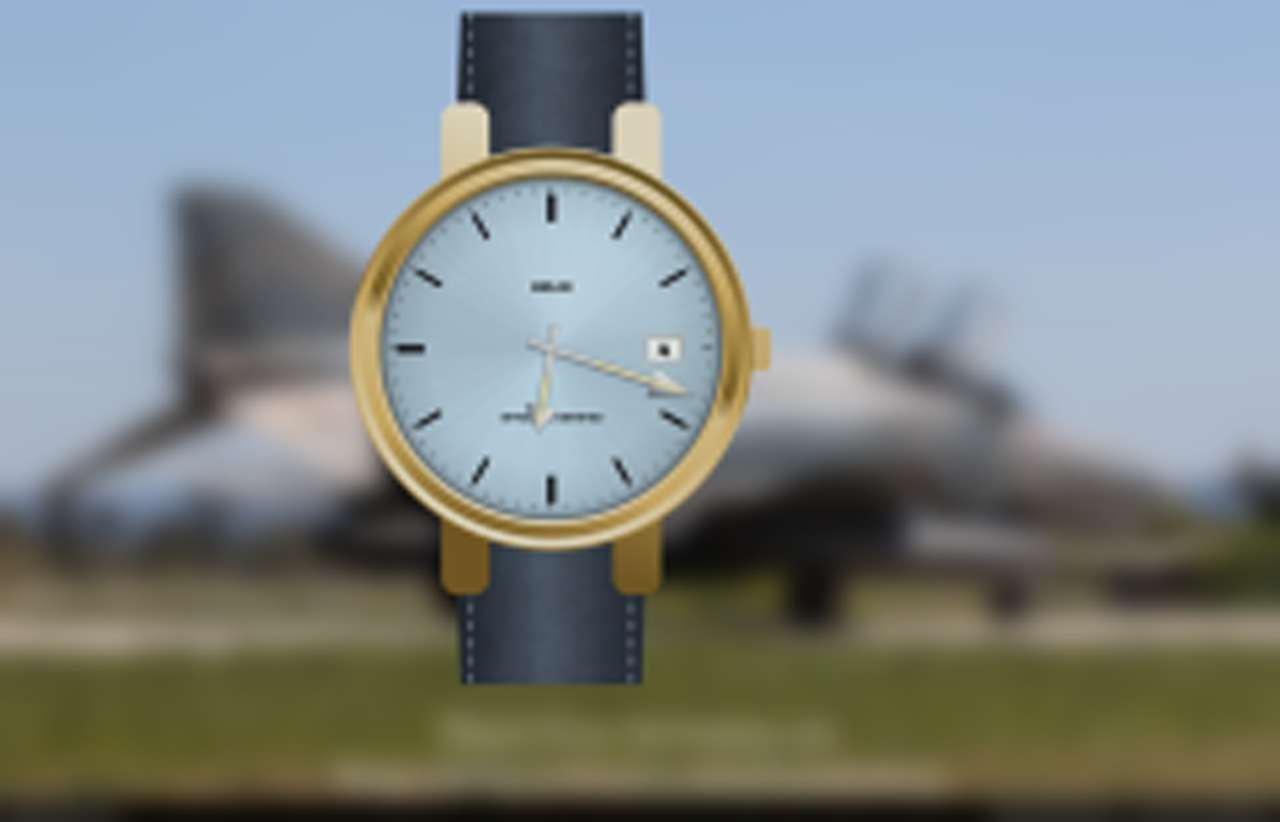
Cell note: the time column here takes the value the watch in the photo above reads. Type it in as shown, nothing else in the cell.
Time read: 6:18
